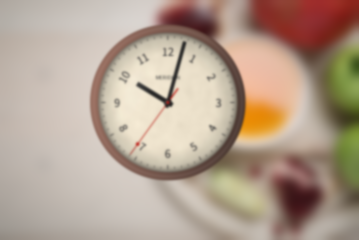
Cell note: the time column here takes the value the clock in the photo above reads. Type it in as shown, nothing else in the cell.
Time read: 10:02:36
